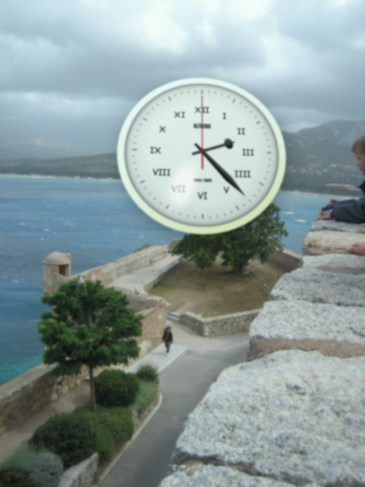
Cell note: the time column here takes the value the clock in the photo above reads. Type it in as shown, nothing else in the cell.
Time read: 2:23:00
